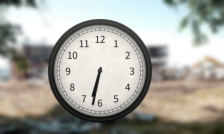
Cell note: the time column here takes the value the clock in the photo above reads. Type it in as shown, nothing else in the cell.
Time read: 6:32
